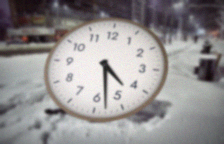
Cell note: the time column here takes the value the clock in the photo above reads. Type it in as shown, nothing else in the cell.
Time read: 4:28
